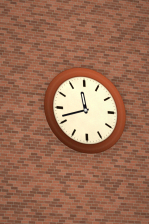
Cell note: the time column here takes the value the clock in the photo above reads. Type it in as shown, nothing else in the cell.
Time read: 11:42
